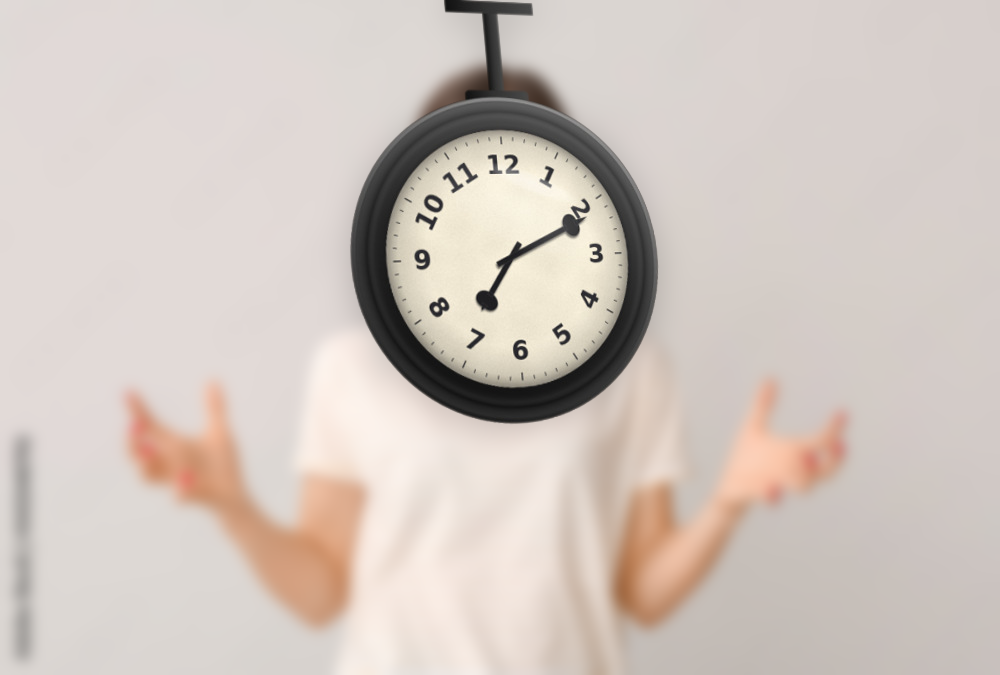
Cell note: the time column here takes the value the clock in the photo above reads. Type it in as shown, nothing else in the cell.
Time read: 7:11
